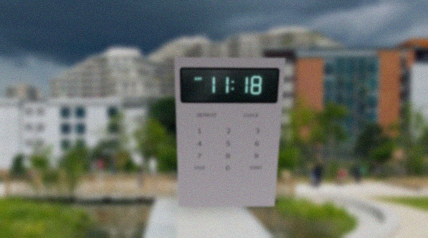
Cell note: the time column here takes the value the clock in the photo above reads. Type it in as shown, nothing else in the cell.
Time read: 11:18
